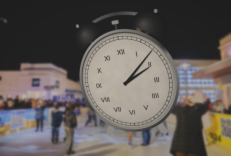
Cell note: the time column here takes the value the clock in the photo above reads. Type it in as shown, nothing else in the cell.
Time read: 2:08
